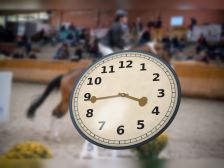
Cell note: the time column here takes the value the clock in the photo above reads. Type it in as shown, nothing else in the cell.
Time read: 3:44
